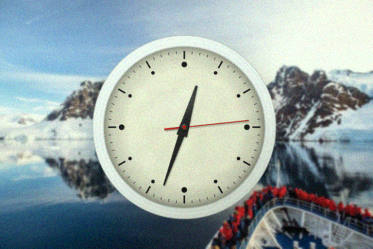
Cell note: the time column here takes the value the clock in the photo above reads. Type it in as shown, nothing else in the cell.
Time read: 12:33:14
